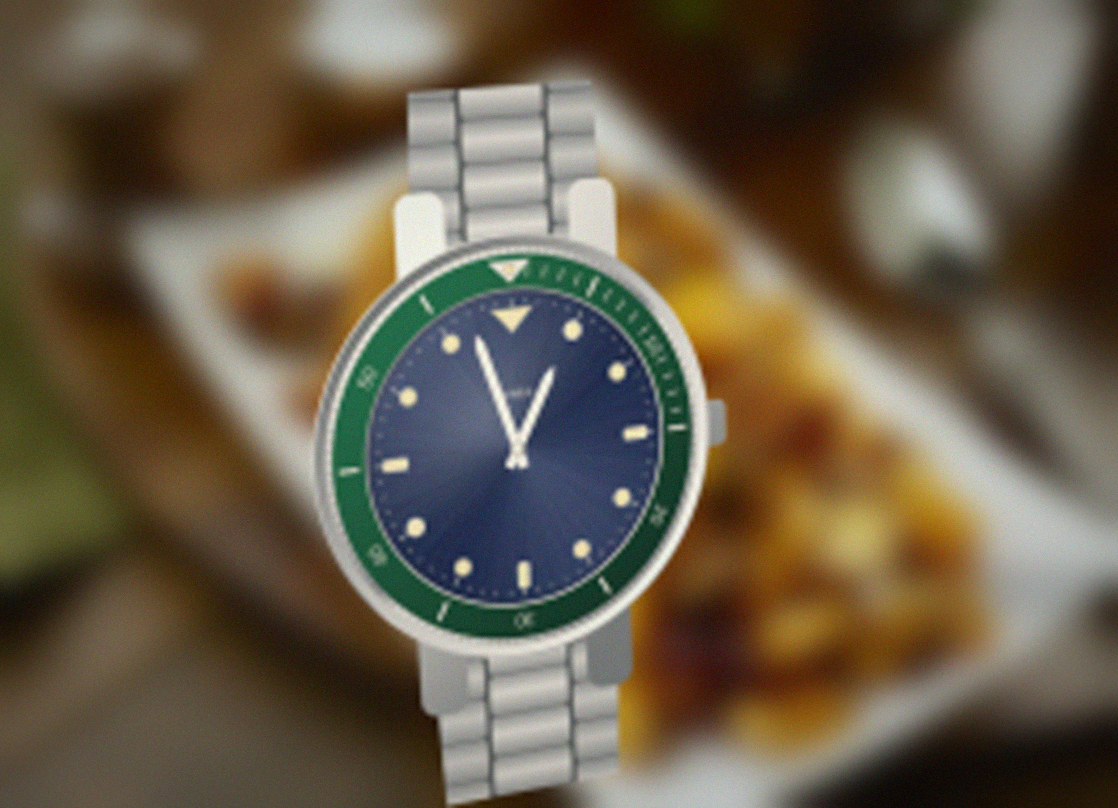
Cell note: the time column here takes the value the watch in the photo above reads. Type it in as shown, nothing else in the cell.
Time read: 12:57
